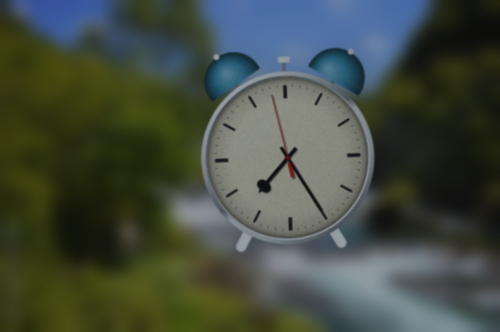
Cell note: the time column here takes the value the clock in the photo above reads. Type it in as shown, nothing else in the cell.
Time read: 7:24:58
